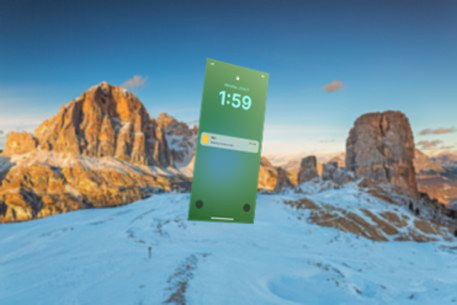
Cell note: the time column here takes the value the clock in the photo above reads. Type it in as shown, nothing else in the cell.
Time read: 1:59
